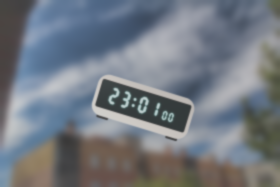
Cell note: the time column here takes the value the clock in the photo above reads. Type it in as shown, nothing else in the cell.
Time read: 23:01
